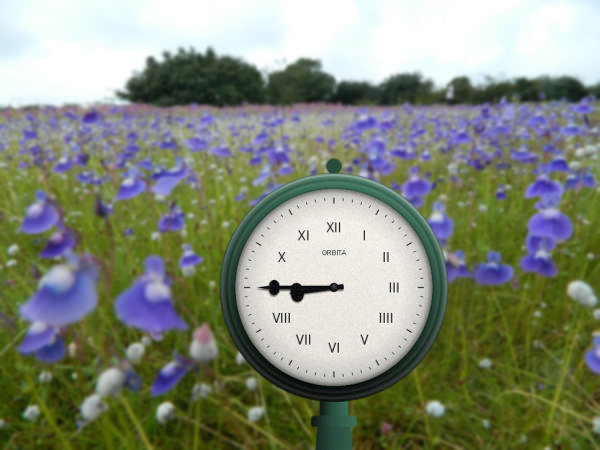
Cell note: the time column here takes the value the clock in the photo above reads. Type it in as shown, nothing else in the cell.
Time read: 8:45
